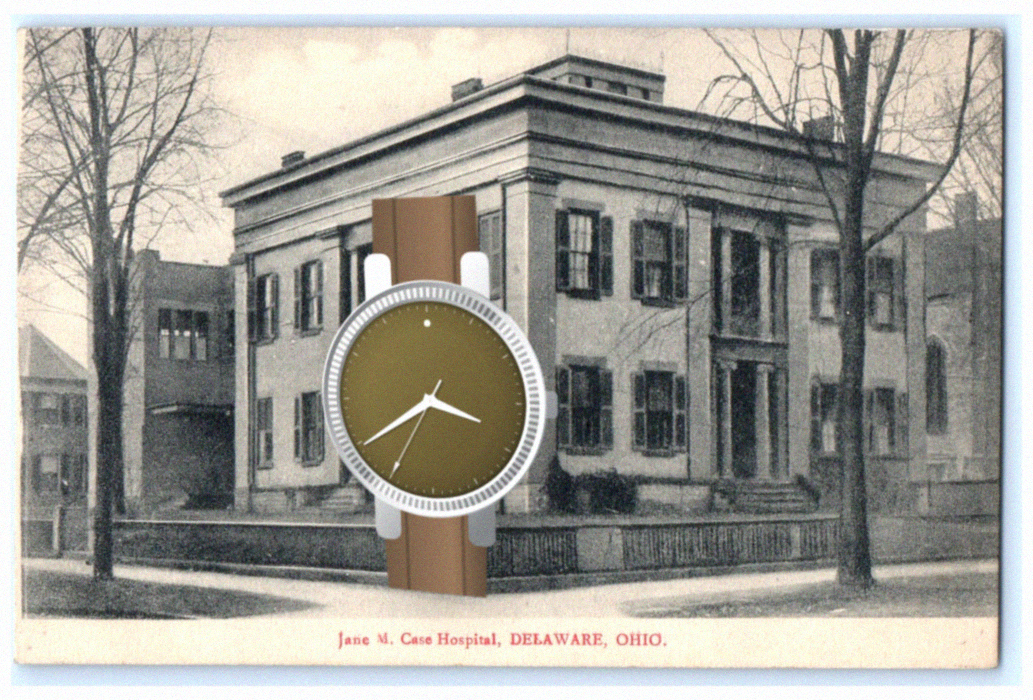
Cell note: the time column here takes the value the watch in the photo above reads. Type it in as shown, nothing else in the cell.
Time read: 3:39:35
